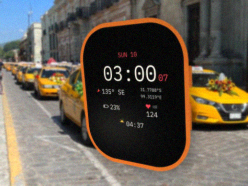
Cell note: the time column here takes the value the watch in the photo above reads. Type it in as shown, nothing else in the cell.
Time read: 3:00
